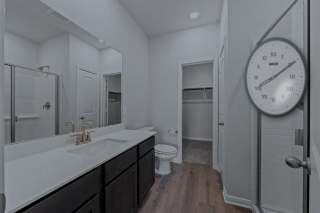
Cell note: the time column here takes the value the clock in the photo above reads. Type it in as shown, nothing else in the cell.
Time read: 8:10
